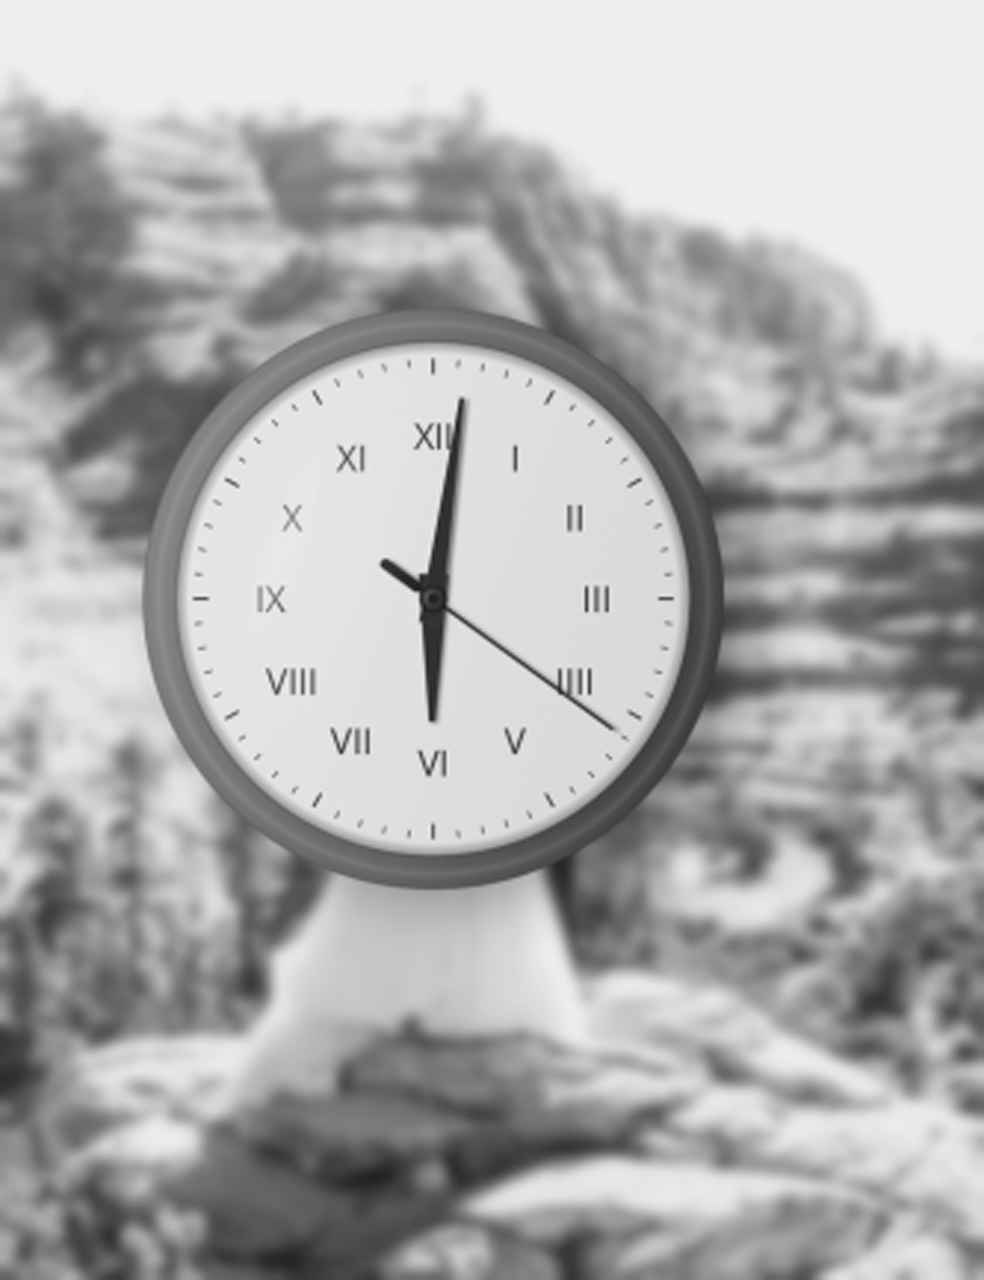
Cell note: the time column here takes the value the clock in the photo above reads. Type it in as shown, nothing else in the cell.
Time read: 6:01:21
